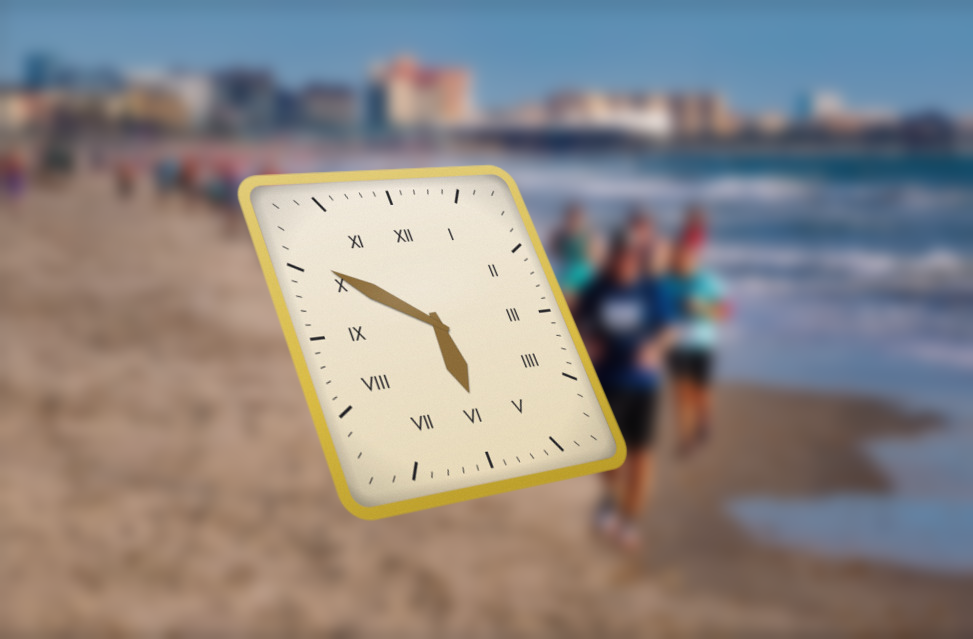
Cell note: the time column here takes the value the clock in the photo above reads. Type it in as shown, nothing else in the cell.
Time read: 5:51
